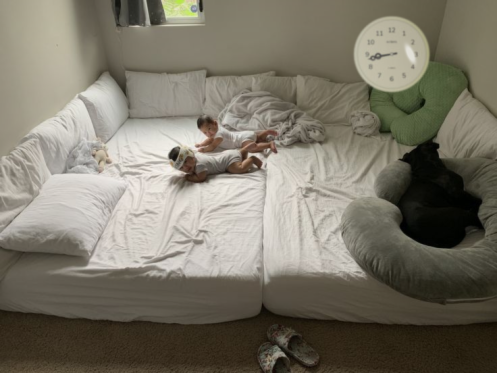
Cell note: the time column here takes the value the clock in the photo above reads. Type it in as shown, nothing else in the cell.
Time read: 8:43
